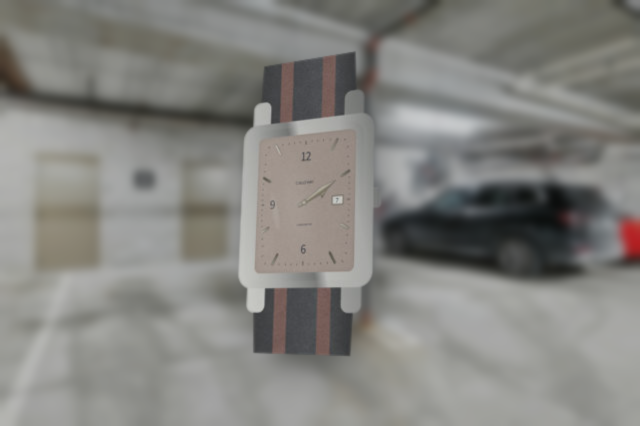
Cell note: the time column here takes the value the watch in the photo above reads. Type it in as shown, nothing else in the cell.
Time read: 2:10
